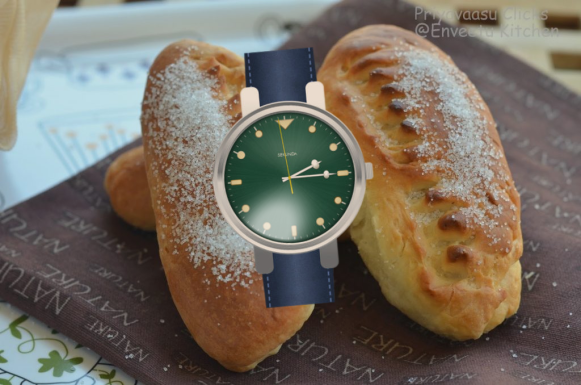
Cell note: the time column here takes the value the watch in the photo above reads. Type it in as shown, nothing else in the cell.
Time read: 2:14:59
